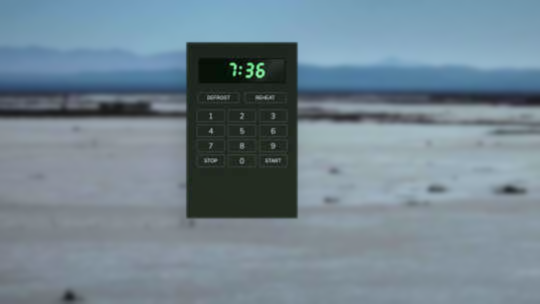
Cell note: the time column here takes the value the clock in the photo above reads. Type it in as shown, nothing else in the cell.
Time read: 7:36
